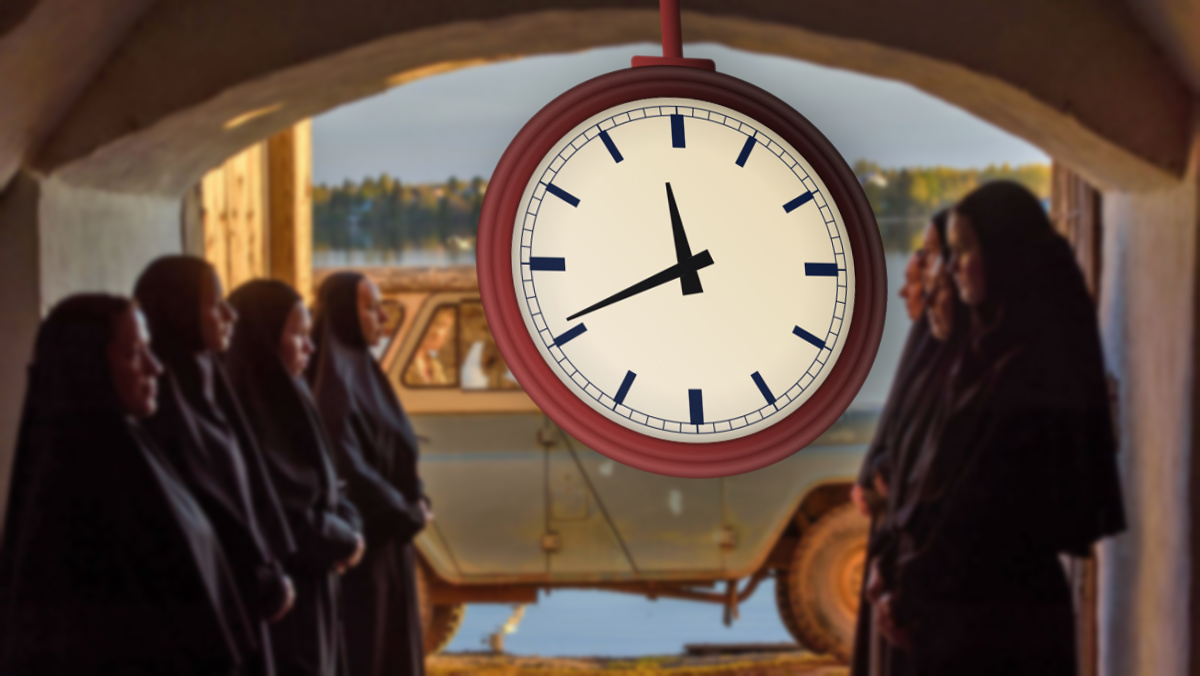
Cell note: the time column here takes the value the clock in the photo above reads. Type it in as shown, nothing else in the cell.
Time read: 11:41
